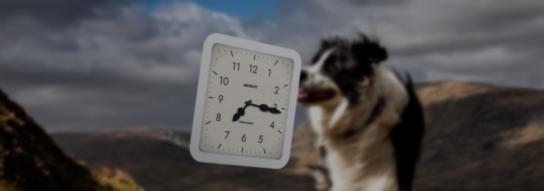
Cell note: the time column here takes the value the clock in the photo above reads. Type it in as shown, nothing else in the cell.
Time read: 7:16
